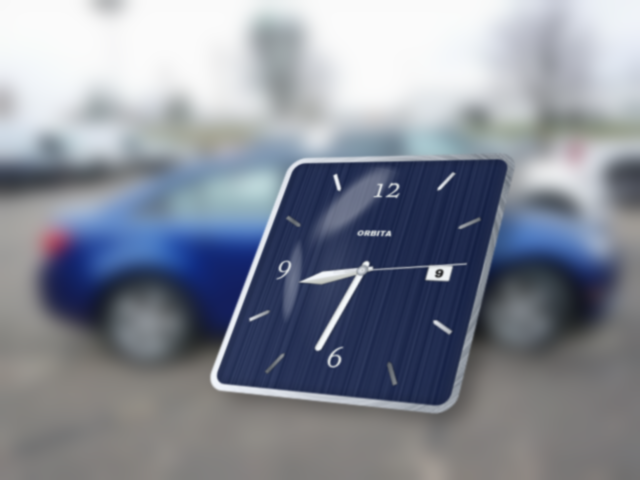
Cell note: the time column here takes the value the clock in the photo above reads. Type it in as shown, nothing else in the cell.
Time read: 8:32:14
